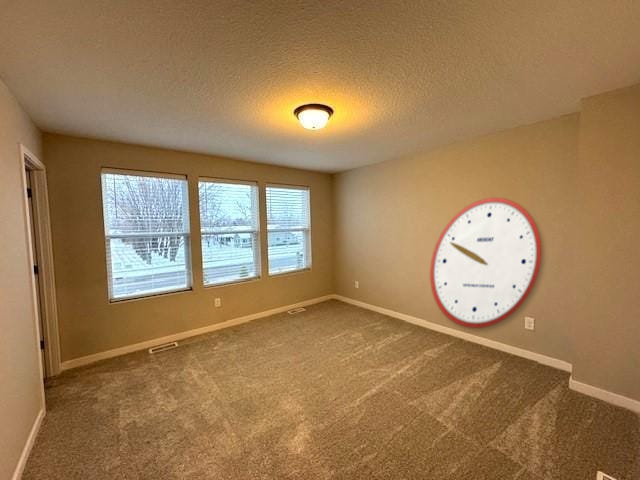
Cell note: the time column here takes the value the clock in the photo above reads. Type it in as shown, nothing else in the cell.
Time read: 9:49
